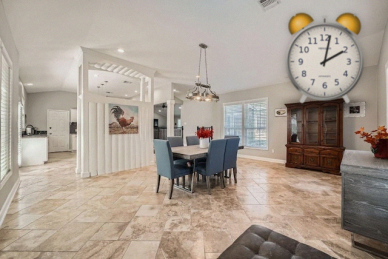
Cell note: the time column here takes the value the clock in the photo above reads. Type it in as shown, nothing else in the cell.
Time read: 2:02
